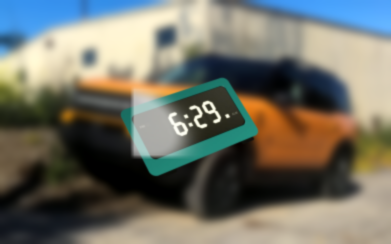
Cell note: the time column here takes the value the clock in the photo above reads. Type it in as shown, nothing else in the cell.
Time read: 6:29
